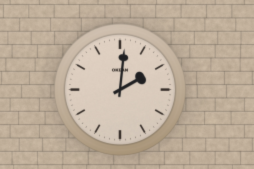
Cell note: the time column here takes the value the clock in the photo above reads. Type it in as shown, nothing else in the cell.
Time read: 2:01
